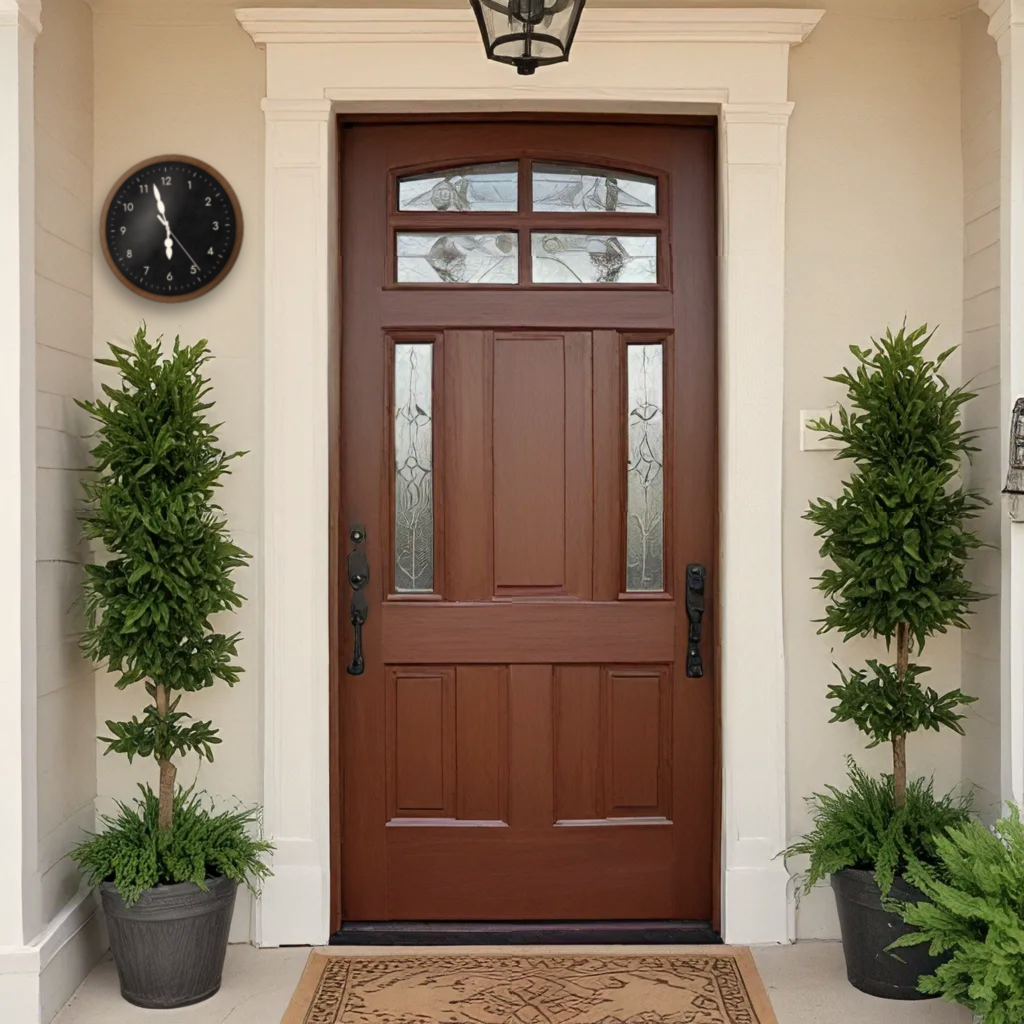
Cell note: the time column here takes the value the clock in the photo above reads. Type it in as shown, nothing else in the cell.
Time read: 5:57:24
